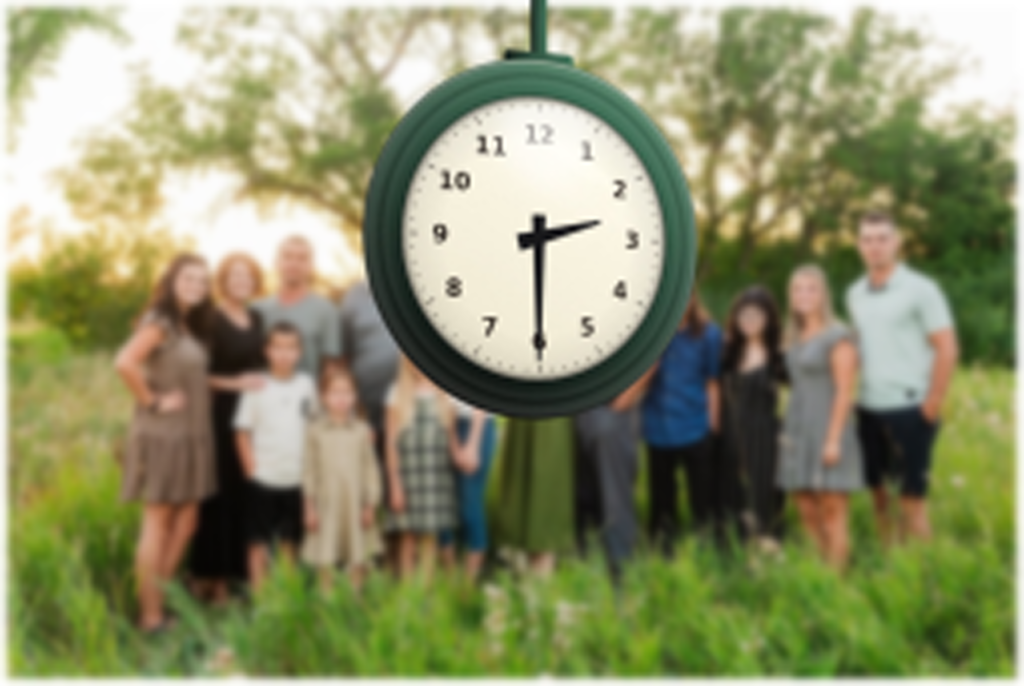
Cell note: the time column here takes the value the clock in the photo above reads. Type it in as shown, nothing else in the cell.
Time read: 2:30
